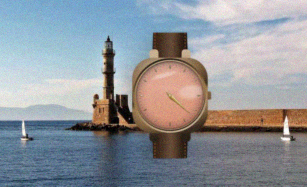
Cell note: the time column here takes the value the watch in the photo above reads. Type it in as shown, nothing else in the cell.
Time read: 4:22
